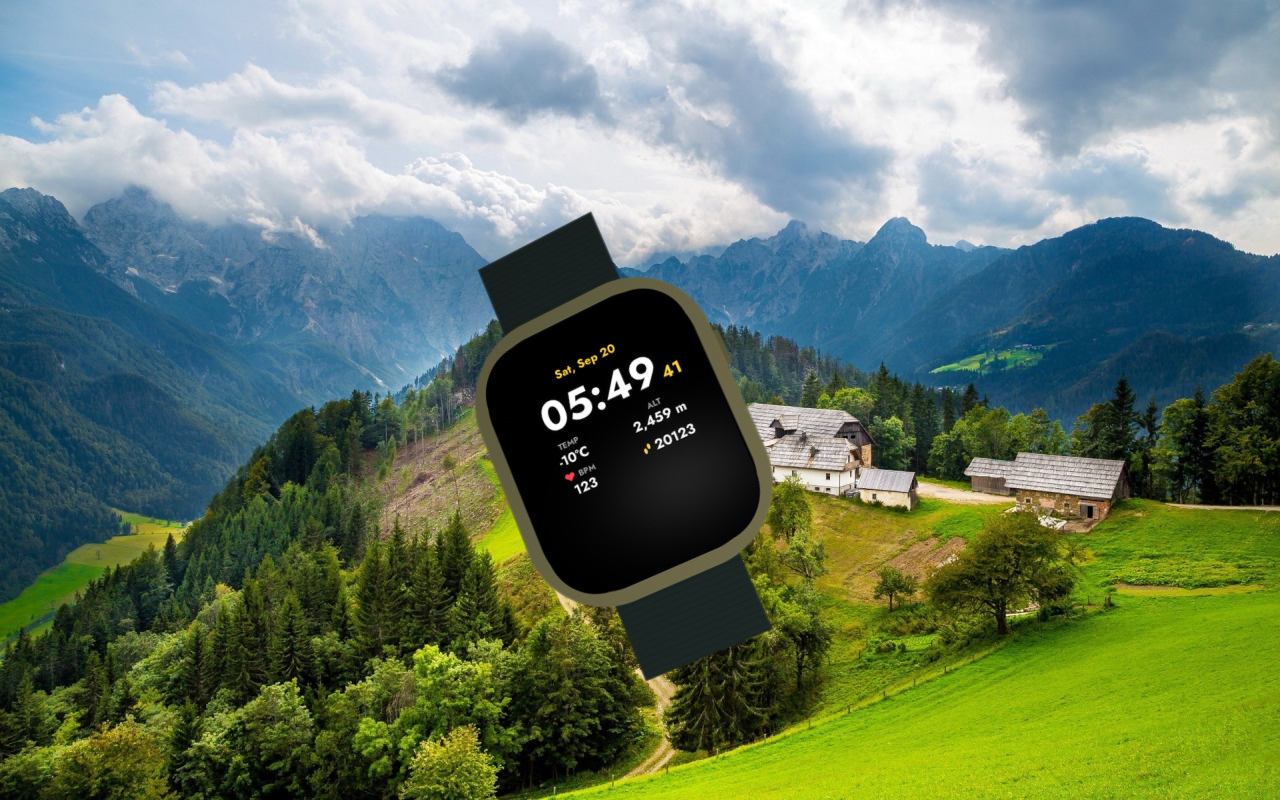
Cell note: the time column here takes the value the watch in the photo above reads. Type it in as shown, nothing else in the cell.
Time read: 5:49:41
